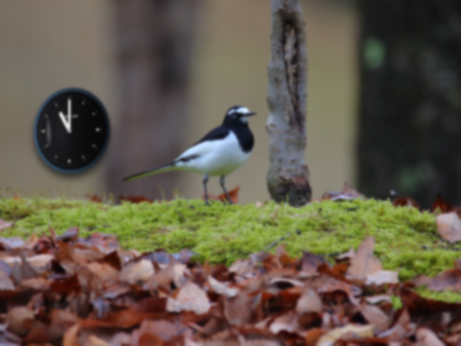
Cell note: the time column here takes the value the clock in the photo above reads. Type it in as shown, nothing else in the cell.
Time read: 11:00
